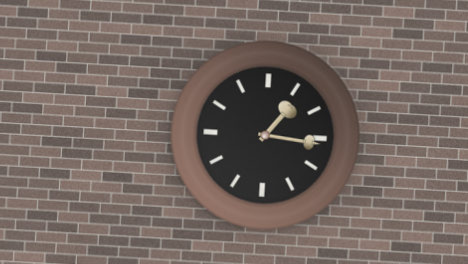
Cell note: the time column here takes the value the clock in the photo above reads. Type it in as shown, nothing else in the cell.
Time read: 1:16
